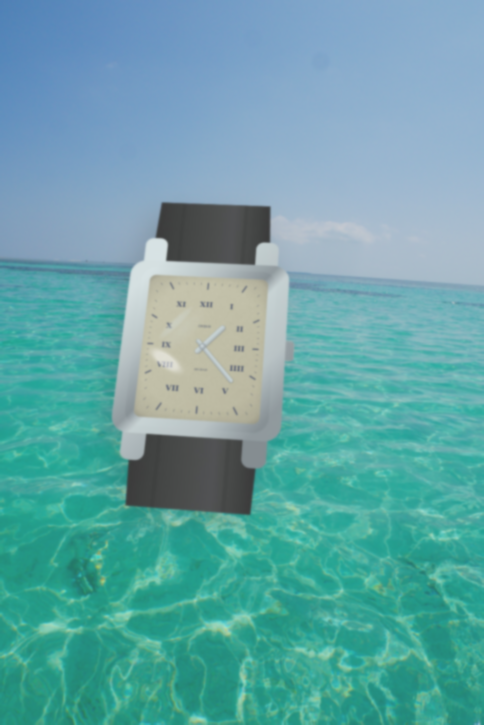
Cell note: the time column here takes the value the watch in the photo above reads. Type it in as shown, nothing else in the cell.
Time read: 1:23
